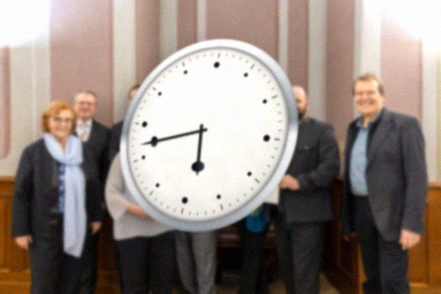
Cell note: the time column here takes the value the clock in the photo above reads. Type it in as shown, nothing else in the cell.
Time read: 5:42
